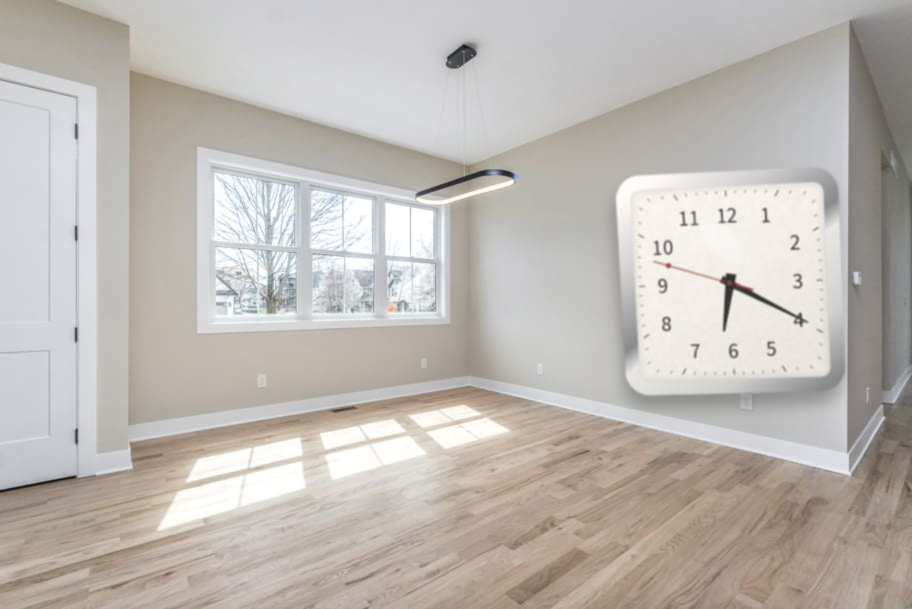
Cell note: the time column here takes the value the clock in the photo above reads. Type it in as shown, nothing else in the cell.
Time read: 6:19:48
